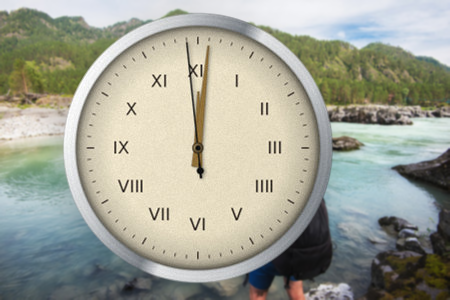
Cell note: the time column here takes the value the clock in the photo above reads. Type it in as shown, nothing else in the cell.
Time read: 12:00:59
